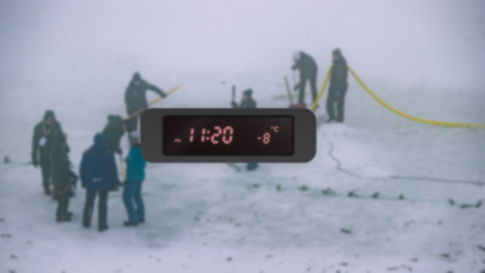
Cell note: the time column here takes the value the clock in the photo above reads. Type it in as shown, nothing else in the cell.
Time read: 11:20
